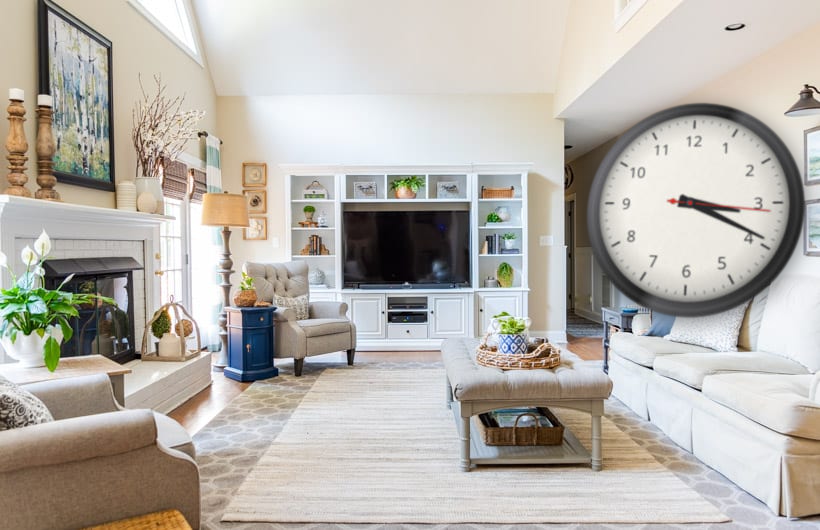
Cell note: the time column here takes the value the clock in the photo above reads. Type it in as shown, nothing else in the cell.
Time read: 3:19:16
